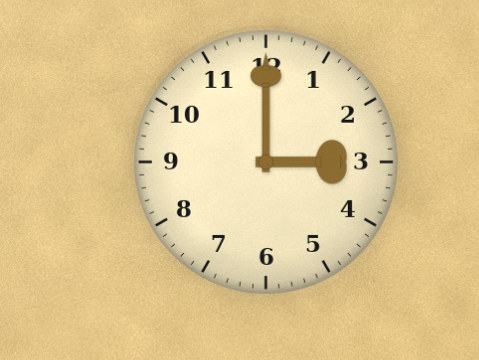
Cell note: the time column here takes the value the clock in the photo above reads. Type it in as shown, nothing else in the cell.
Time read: 3:00
